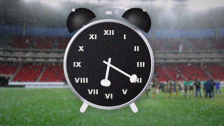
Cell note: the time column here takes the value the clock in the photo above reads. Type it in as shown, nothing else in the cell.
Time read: 6:20
